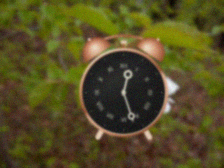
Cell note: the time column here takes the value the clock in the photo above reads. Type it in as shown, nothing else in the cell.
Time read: 12:27
